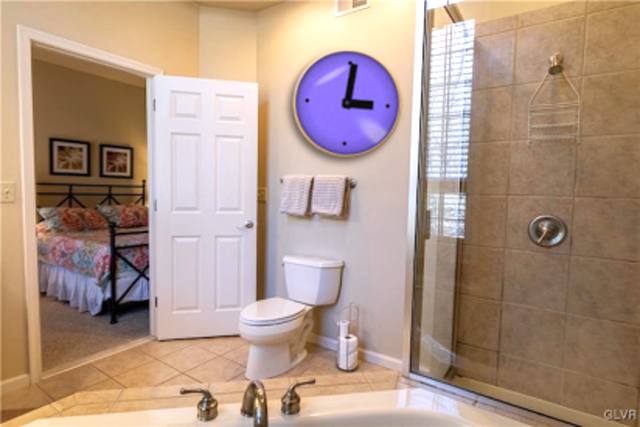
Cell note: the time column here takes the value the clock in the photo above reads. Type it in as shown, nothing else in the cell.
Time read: 3:01
